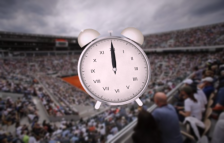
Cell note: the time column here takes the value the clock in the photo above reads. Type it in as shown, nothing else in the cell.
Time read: 12:00
